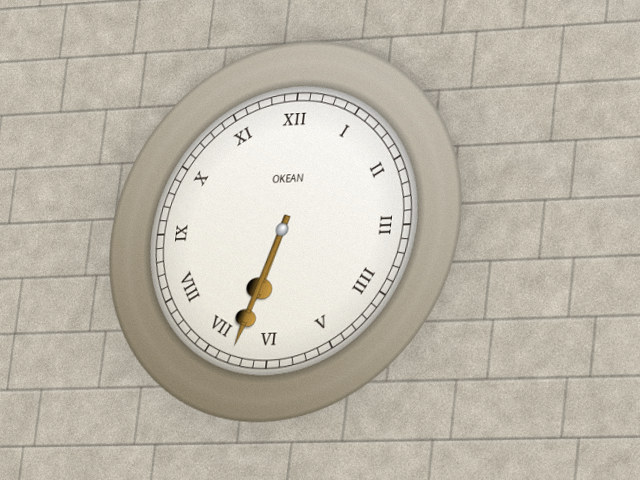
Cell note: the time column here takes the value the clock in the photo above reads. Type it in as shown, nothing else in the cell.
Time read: 6:33
